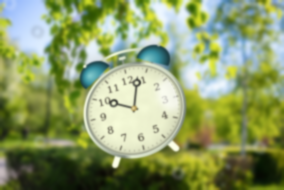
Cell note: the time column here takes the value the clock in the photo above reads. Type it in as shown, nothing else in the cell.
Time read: 10:03
